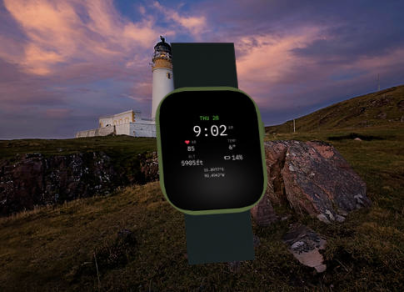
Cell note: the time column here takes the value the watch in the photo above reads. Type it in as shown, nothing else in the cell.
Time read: 9:02
